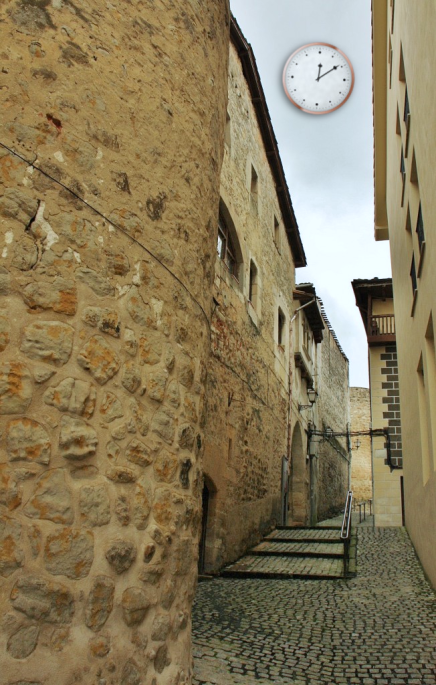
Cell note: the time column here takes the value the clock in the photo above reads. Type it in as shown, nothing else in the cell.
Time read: 12:09
